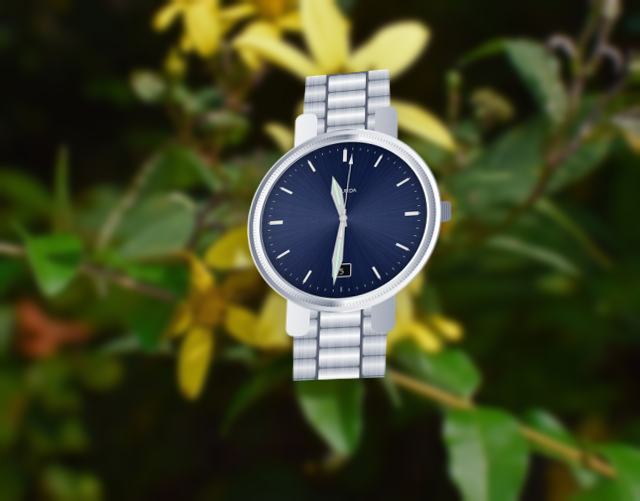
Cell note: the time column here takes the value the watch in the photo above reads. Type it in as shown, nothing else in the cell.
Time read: 11:31:01
